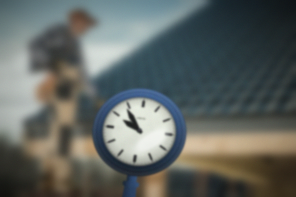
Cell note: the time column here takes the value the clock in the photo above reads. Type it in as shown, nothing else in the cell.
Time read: 9:54
